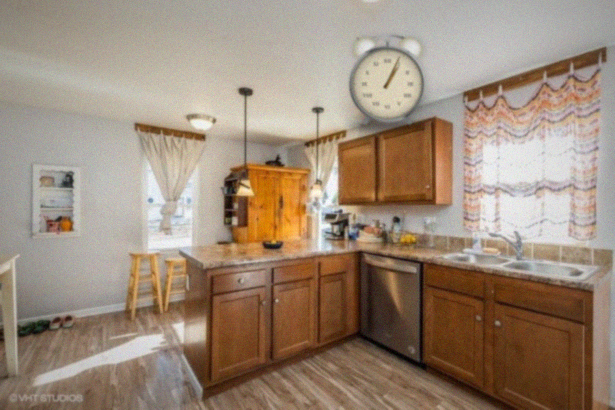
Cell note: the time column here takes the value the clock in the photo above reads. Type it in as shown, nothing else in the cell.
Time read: 1:04
